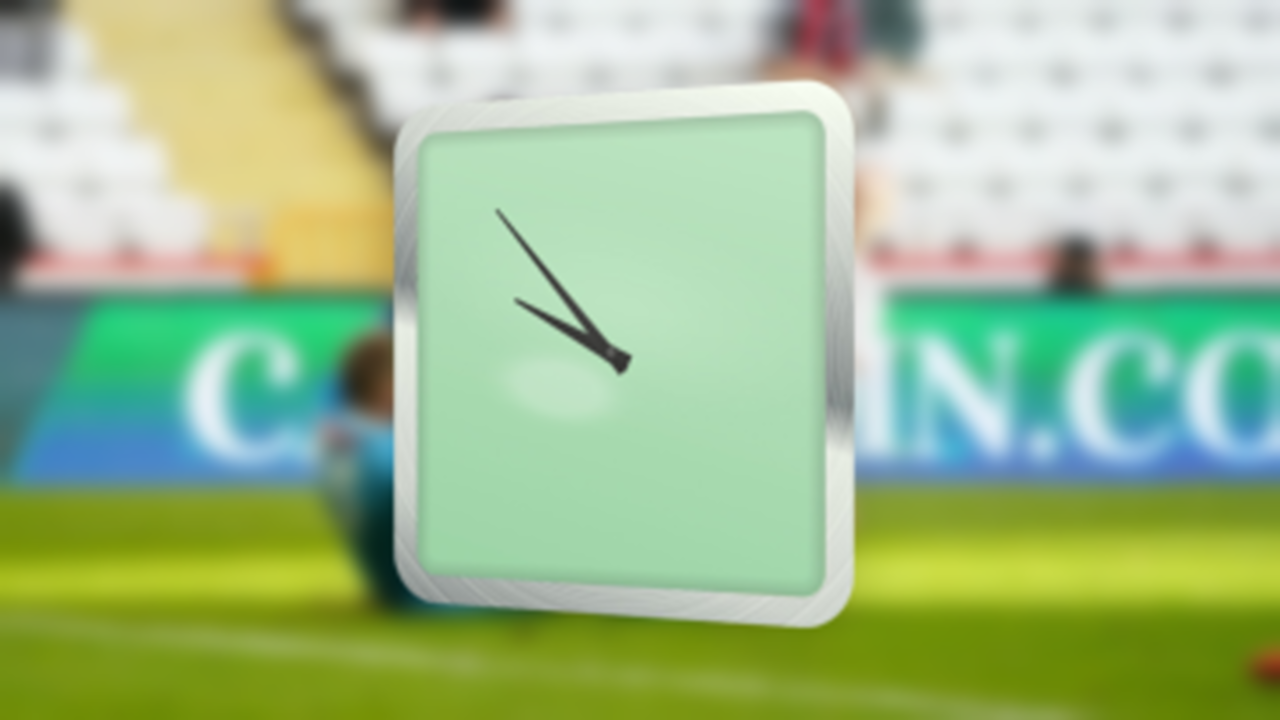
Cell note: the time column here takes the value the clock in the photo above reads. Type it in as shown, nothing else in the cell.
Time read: 9:53
